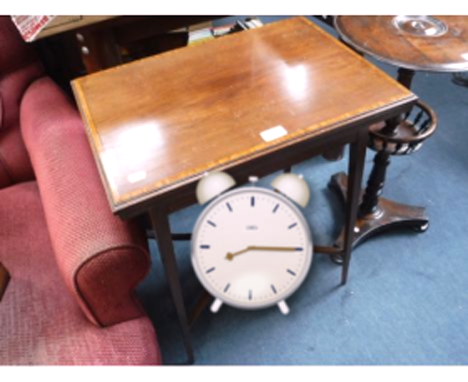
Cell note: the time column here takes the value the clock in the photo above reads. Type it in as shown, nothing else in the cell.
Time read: 8:15
